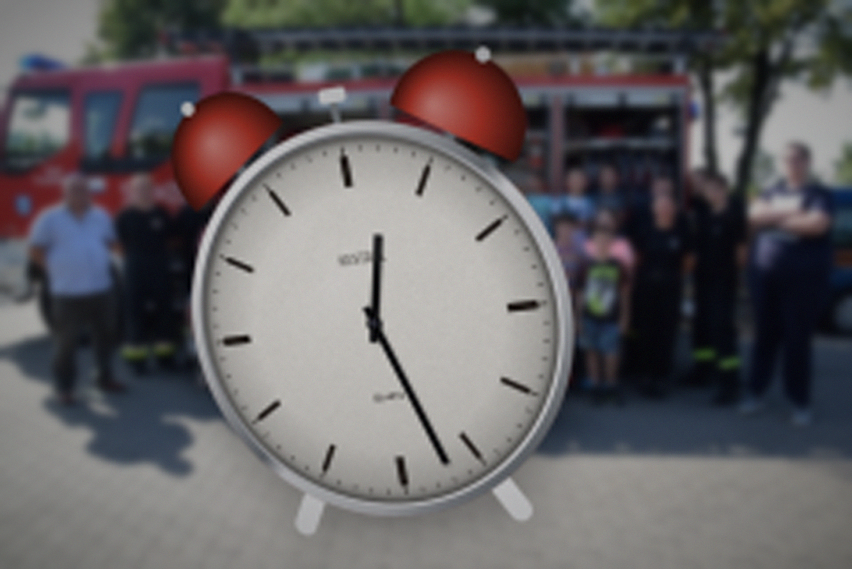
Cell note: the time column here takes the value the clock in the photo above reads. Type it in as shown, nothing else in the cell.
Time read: 12:27
